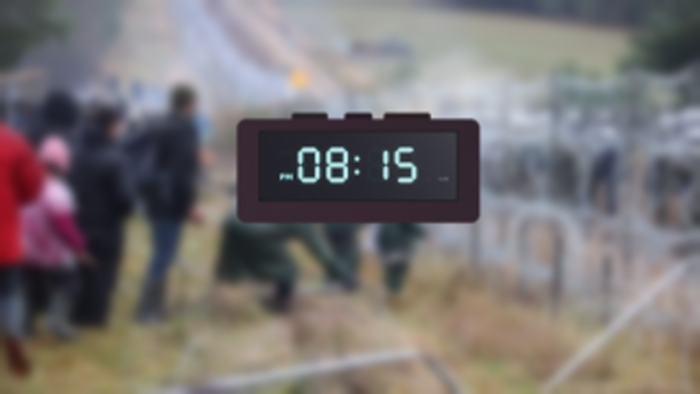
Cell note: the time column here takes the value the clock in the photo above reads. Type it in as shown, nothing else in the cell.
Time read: 8:15
